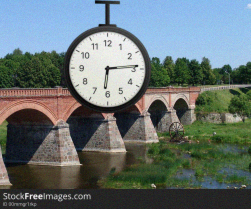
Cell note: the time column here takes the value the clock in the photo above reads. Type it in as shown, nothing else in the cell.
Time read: 6:14
